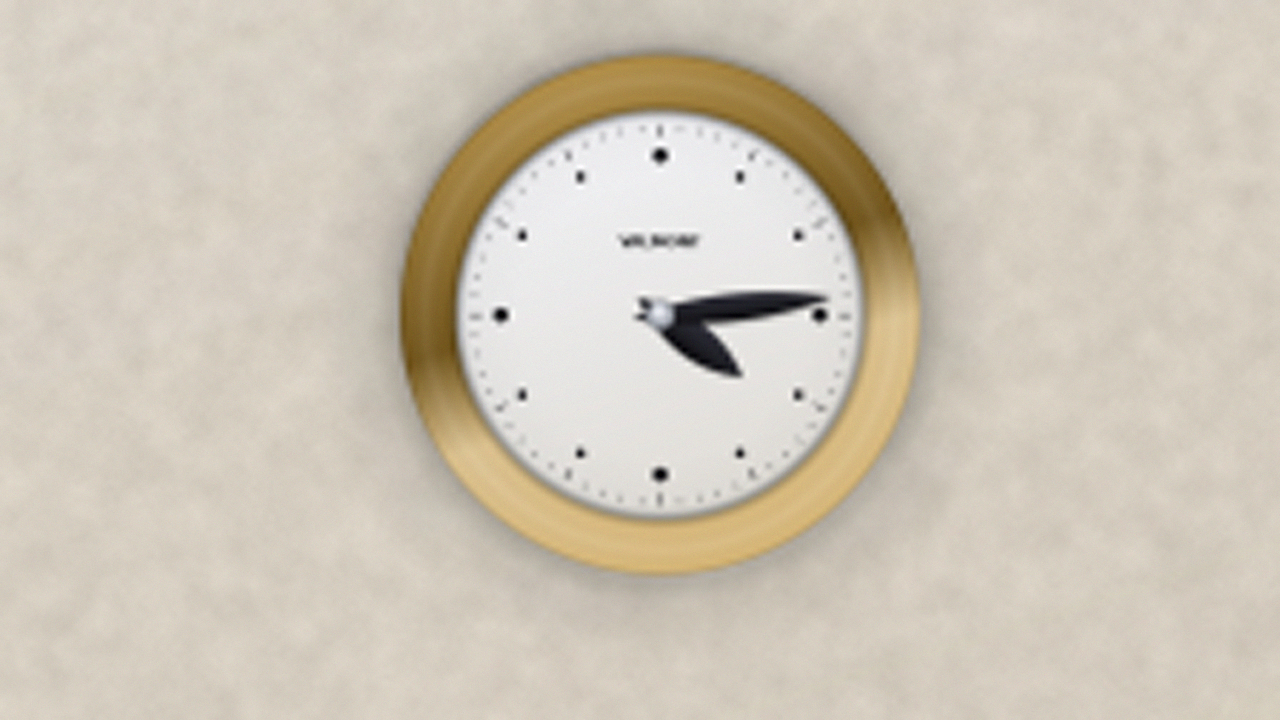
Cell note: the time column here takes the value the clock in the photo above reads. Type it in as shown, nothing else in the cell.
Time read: 4:14
